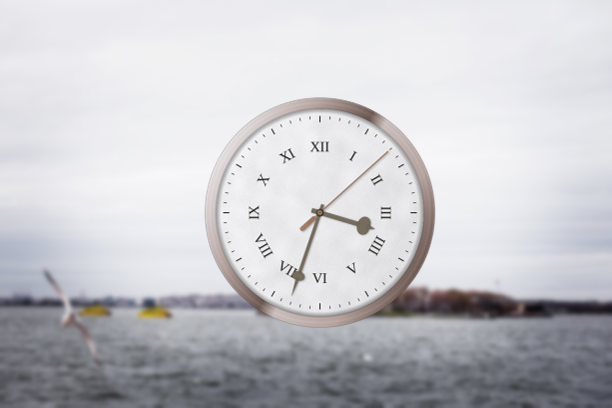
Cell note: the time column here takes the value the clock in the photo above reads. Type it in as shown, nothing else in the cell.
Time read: 3:33:08
